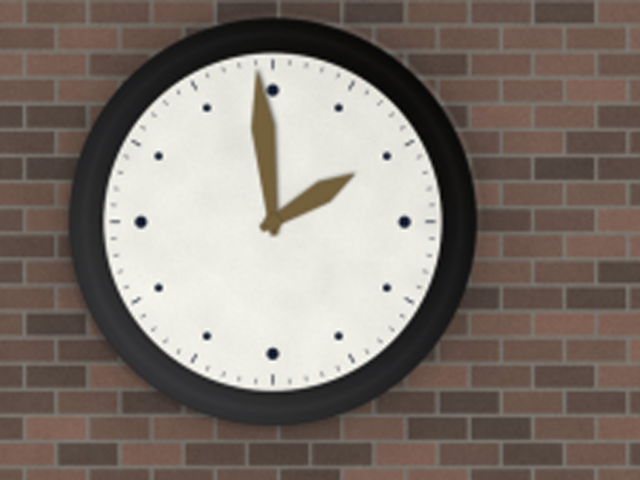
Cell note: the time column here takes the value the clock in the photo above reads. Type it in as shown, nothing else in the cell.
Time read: 1:59
